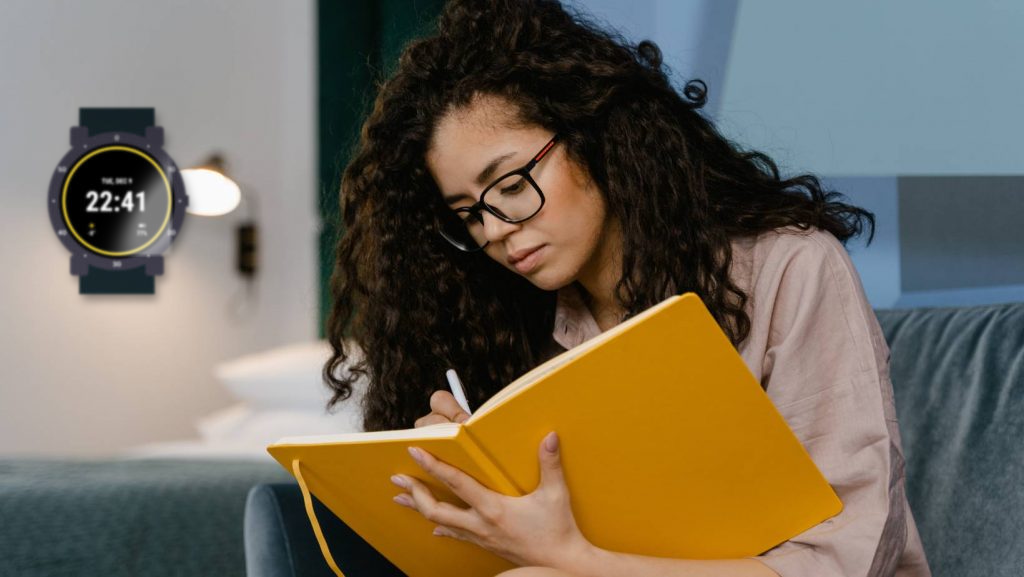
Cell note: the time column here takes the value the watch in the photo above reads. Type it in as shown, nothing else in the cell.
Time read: 22:41
